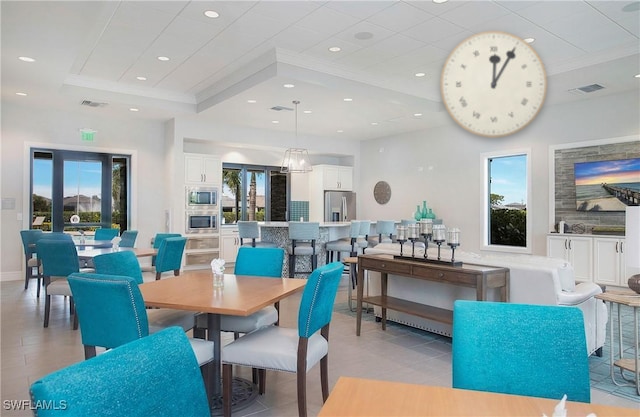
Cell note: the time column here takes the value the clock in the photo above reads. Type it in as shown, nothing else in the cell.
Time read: 12:05
